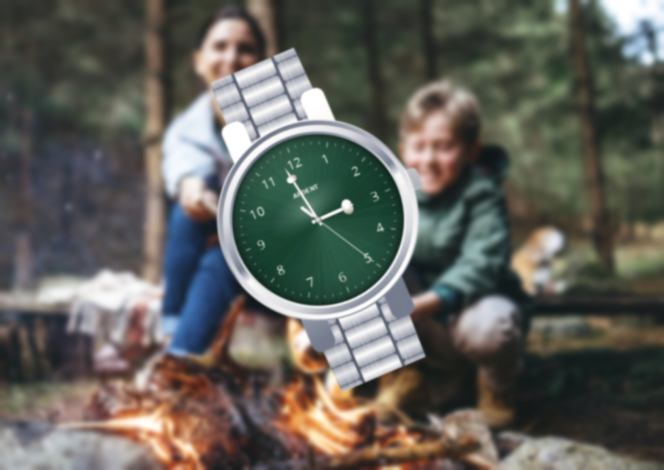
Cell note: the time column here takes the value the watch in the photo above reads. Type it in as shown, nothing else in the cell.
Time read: 2:58:25
